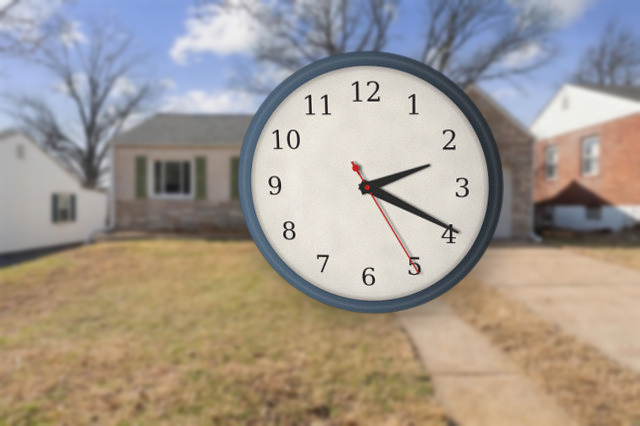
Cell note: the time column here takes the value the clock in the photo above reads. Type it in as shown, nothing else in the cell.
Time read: 2:19:25
